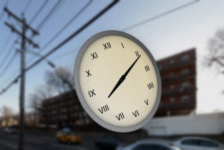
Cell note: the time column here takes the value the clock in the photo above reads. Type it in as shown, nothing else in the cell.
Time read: 8:11
